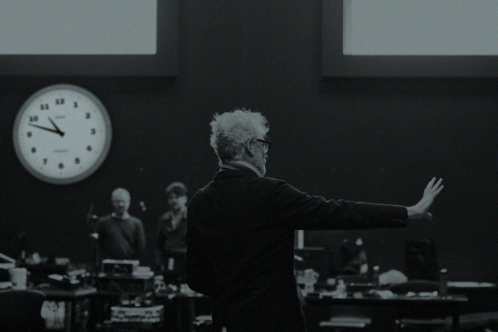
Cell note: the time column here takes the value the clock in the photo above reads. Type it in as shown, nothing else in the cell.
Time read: 10:48
